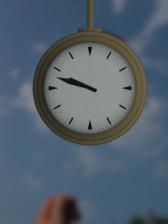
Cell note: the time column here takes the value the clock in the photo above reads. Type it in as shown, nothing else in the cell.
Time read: 9:48
